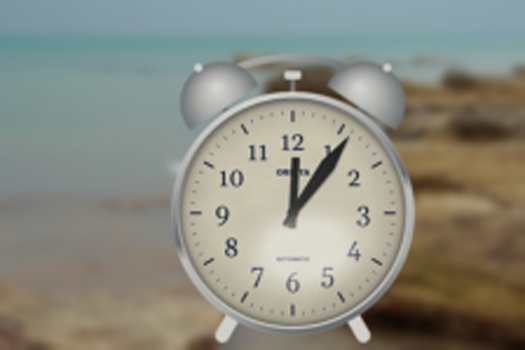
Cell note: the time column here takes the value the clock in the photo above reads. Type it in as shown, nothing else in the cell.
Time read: 12:06
